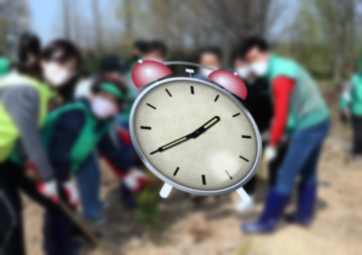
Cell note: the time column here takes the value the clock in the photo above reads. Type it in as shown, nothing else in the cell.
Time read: 1:40
